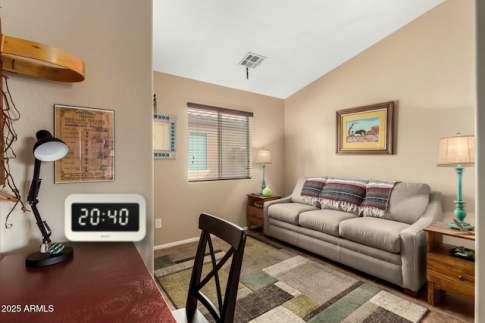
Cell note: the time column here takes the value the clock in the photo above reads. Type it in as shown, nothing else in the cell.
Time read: 20:40
